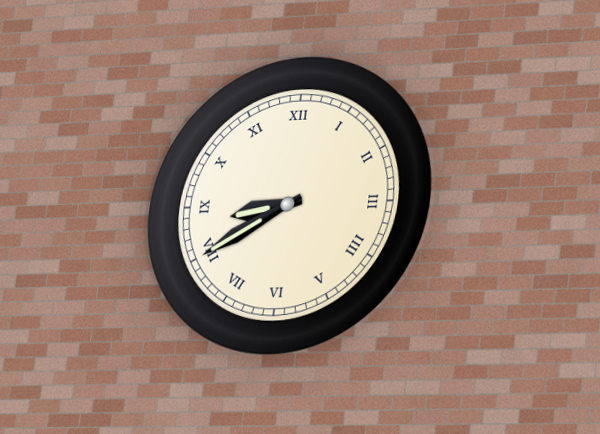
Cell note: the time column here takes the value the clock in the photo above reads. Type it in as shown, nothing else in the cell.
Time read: 8:40
